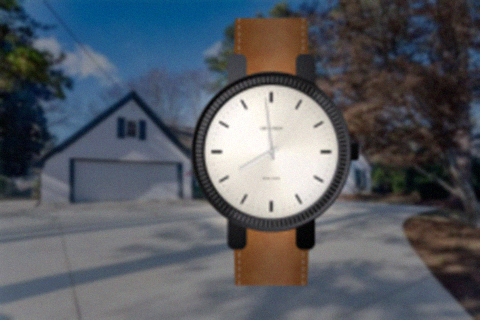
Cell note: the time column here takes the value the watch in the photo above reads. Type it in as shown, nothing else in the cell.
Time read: 7:59
